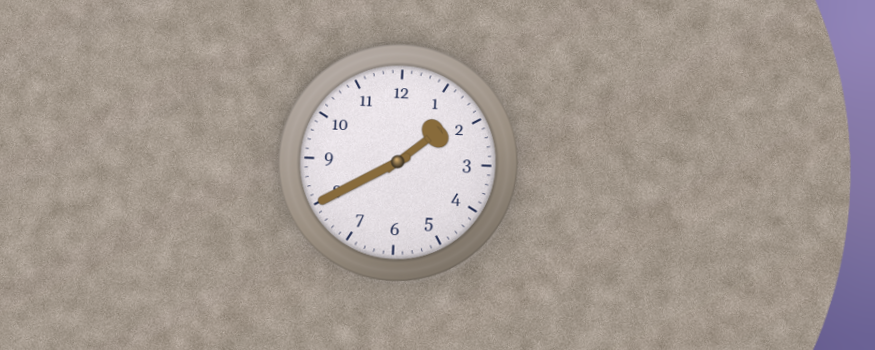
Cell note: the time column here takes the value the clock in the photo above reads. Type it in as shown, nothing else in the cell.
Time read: 1:40
